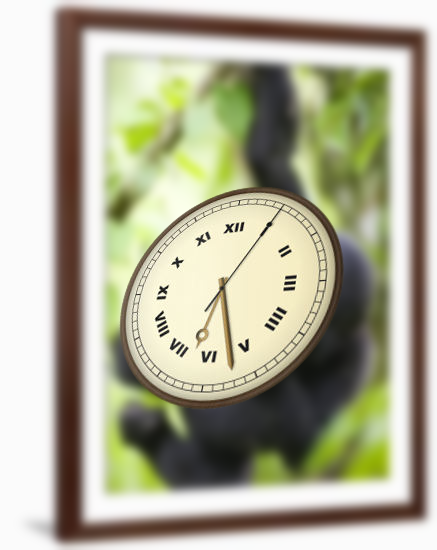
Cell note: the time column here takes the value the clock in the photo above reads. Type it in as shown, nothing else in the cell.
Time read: 6:27:05
